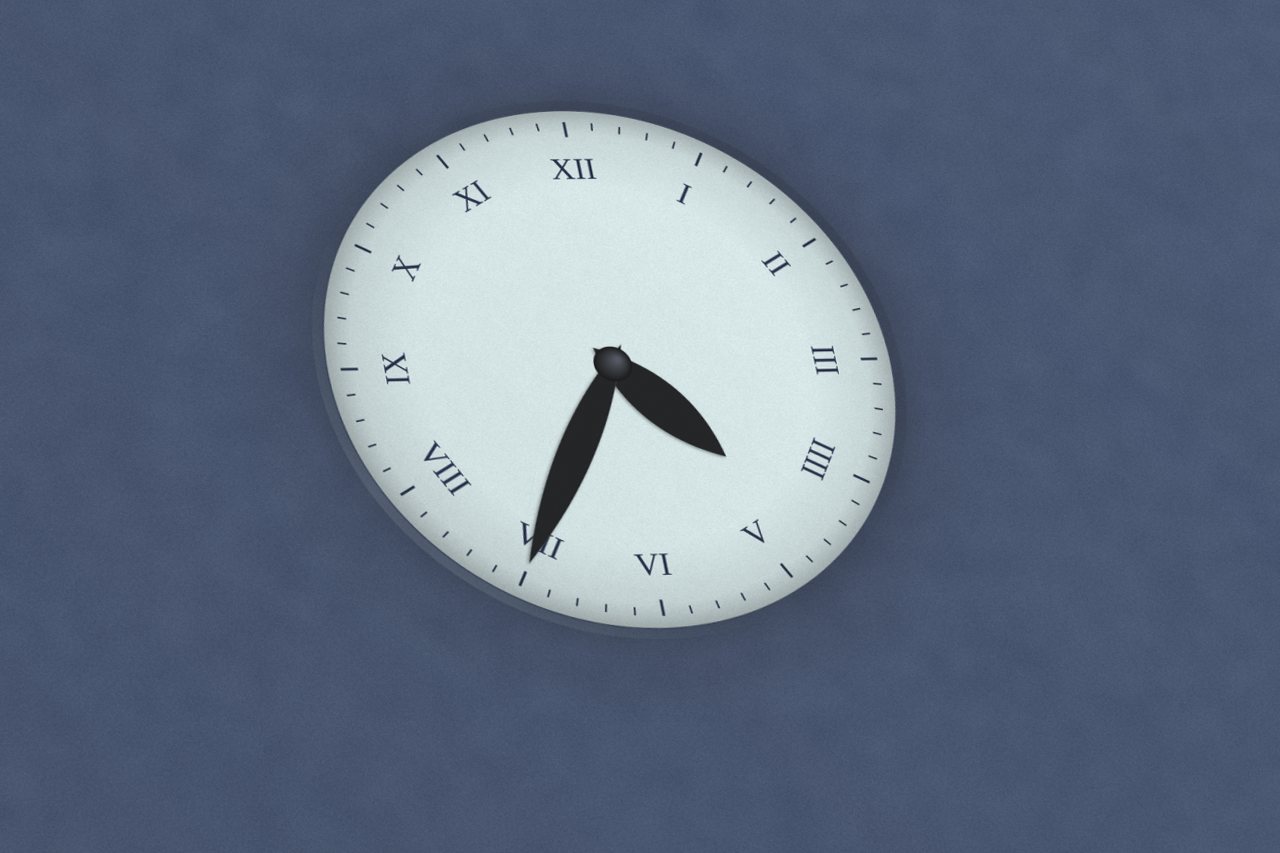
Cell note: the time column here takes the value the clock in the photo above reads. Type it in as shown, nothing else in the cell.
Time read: 4:35
